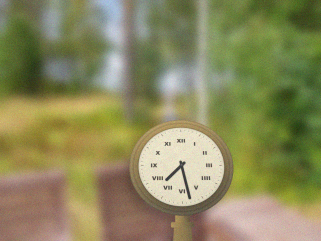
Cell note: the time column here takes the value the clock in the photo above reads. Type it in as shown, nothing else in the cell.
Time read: 7:28
